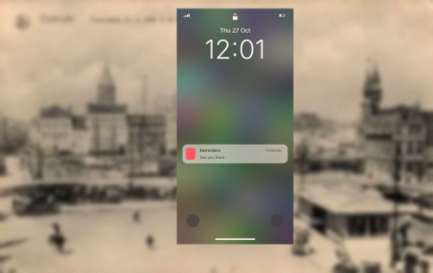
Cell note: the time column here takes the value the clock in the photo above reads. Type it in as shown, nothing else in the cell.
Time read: 12:01
